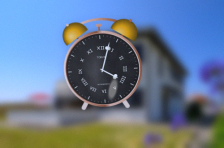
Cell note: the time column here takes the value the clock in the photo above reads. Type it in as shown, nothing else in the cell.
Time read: 4:03
